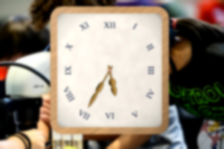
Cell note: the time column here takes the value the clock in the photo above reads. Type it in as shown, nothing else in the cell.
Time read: 5:35
